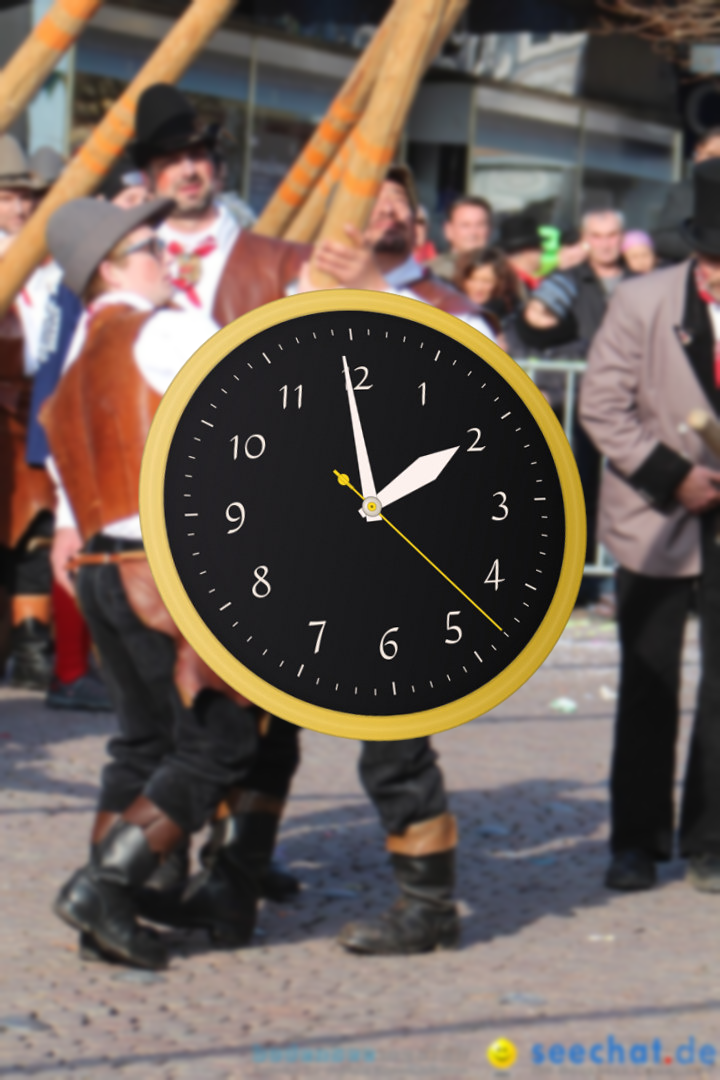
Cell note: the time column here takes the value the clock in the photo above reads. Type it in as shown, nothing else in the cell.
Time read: 1:59:23
